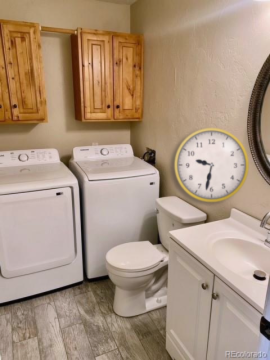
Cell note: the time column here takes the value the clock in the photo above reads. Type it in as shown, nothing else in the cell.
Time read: 9:32
